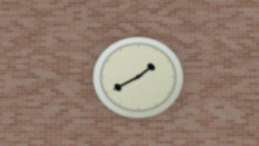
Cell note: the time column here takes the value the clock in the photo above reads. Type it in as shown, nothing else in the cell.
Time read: 1:40
